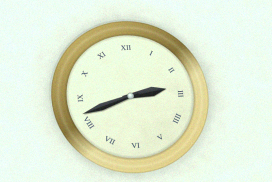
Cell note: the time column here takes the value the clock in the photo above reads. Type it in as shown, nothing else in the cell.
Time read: 2:42
